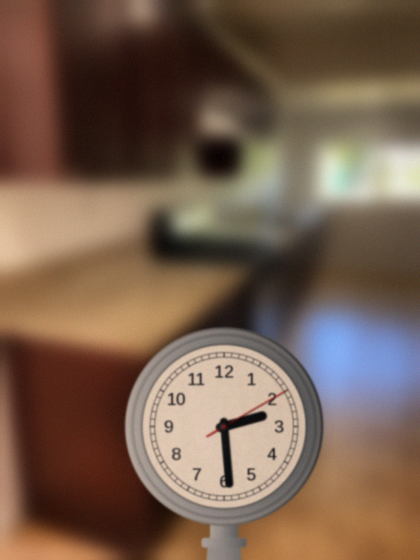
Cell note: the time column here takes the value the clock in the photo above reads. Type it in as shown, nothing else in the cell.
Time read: 2:29:10
